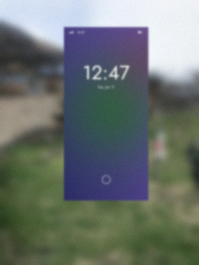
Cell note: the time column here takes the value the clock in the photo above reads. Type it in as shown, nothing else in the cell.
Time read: 12:47
